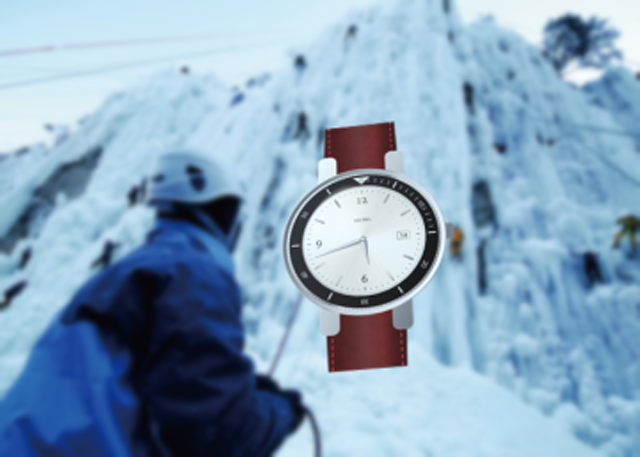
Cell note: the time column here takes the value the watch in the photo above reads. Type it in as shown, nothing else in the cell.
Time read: 5:42
